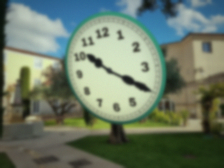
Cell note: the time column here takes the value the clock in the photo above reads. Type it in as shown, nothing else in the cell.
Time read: 10:20
